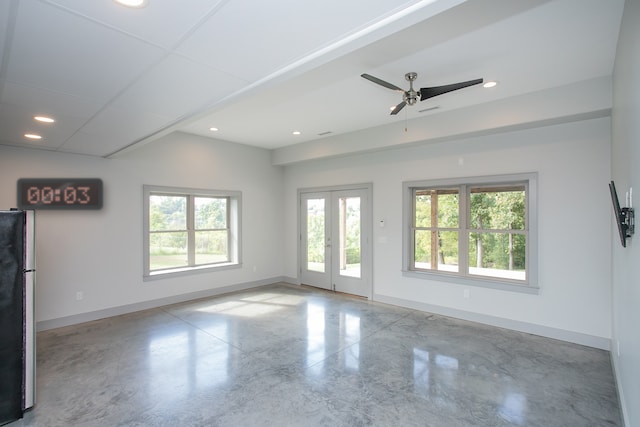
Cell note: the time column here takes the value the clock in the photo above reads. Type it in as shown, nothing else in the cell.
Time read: 0:03
